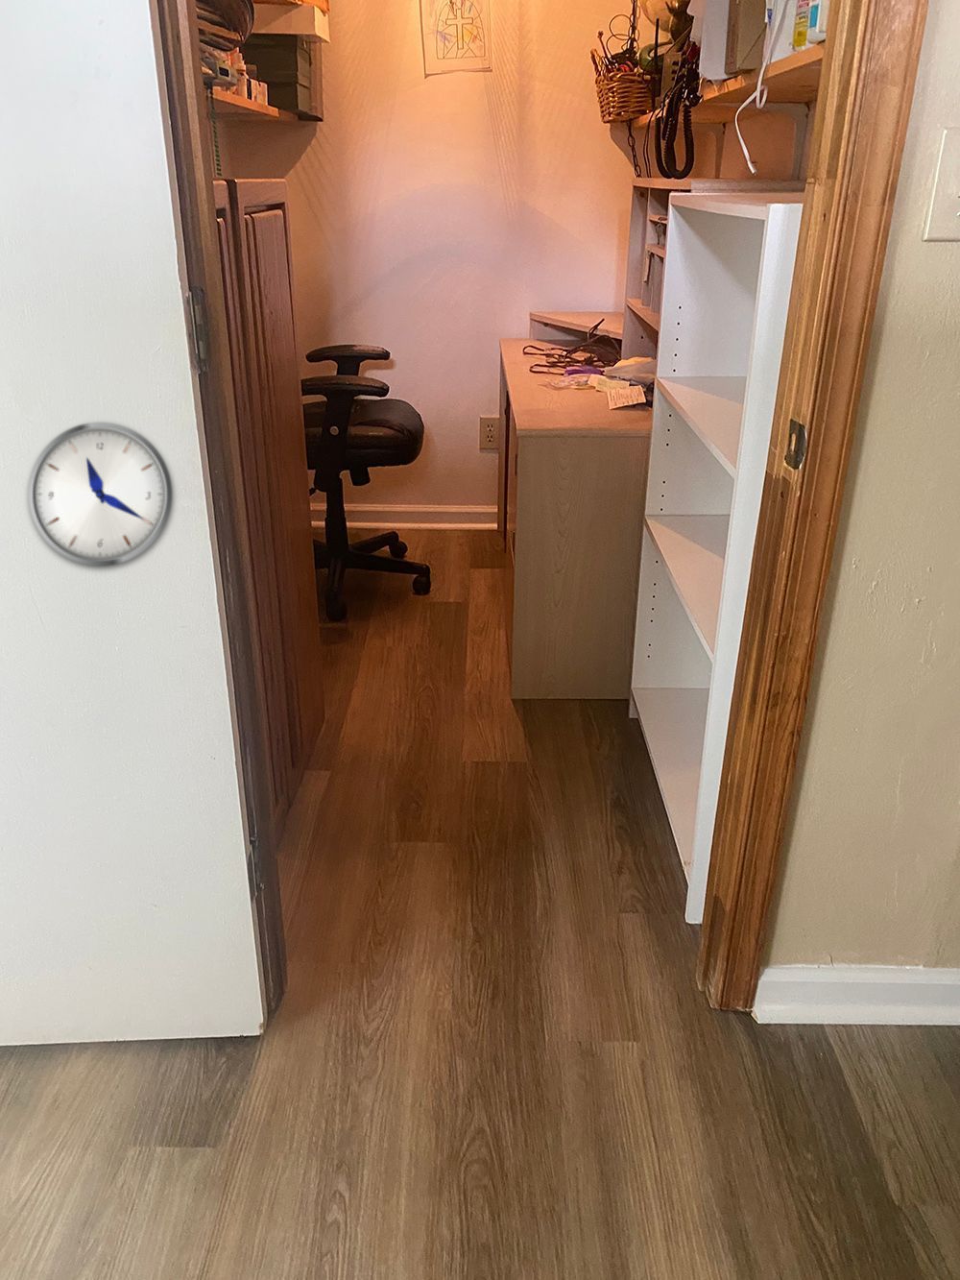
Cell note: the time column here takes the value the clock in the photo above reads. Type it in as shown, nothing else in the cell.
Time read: 11:20
